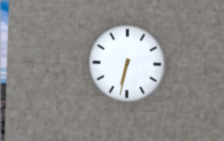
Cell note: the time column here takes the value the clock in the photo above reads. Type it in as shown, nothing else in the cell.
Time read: 6:32
